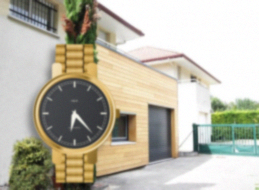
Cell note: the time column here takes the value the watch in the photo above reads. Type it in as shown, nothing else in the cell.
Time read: 6:23
